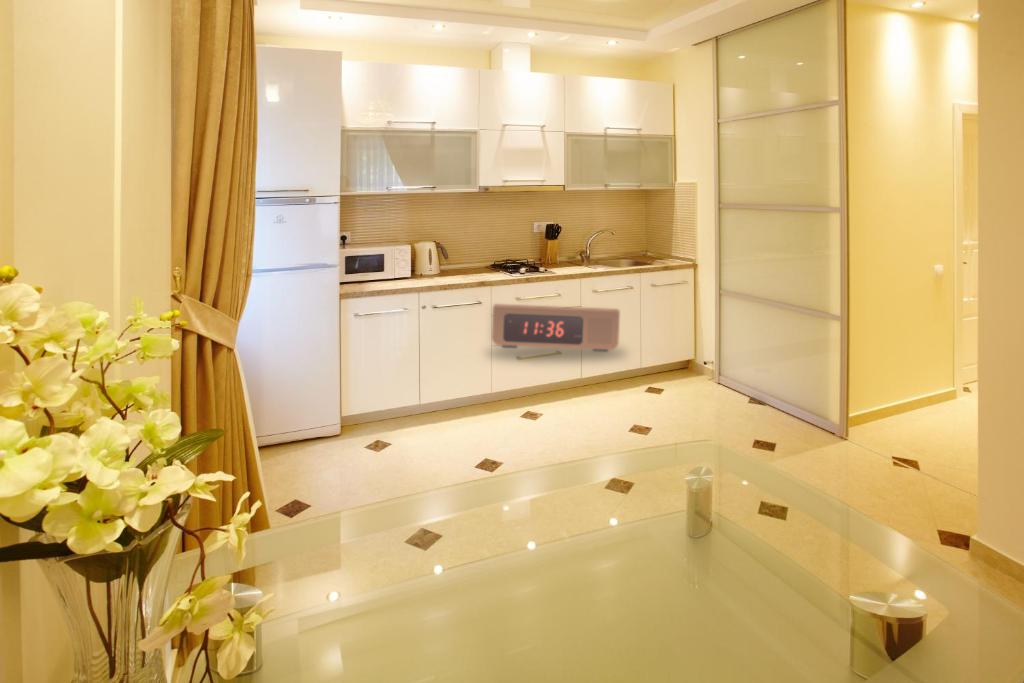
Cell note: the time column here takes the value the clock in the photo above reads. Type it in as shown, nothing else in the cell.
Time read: 11:36
